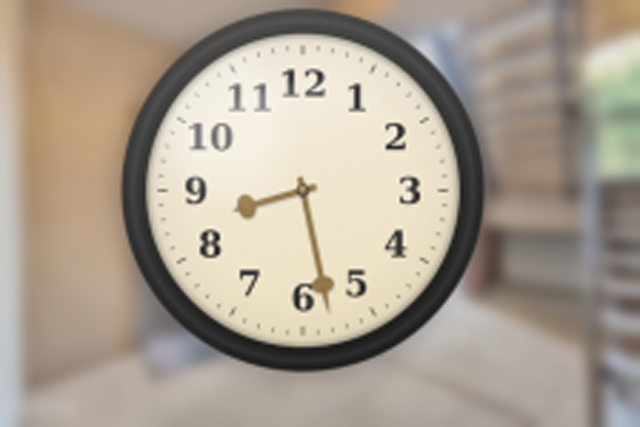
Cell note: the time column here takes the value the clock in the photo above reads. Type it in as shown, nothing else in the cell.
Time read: 8:28
